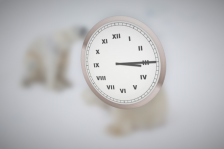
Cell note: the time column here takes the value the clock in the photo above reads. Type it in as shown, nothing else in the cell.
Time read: 3:15
